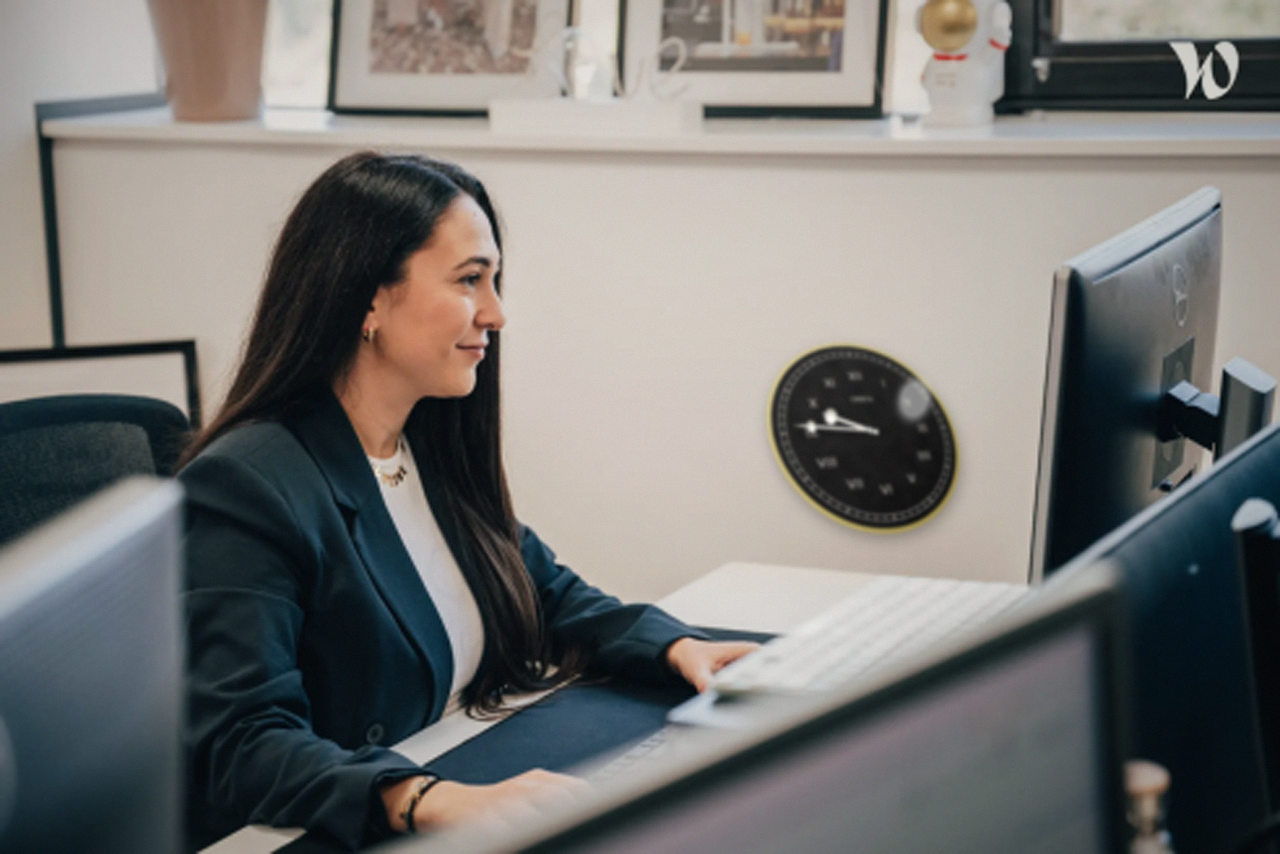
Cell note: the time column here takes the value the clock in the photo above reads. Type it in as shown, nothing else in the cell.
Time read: 9:46
